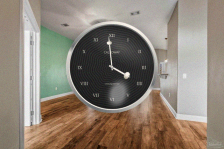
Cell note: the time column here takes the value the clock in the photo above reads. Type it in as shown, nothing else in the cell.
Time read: 3:59
